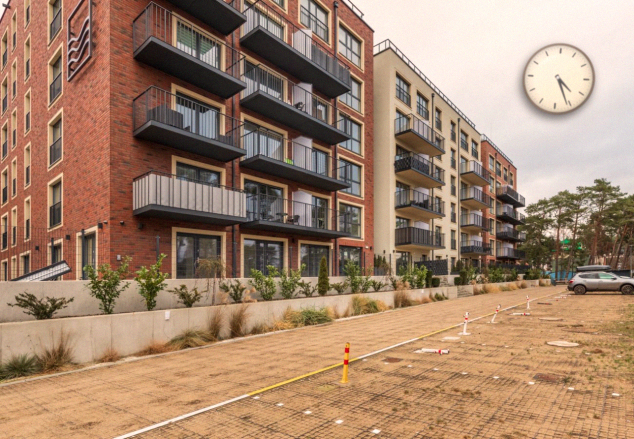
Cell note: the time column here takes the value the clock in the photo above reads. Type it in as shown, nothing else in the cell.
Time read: 4:26
